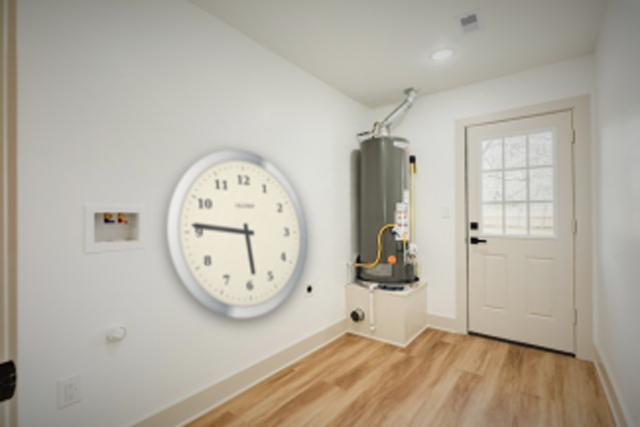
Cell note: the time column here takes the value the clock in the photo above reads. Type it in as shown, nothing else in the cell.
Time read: 5:46
